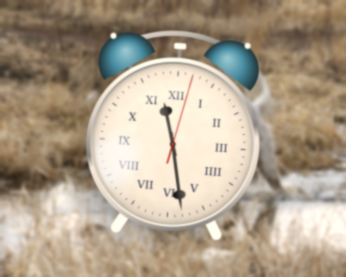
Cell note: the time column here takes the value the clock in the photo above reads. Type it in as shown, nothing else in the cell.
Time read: 11:28:02
